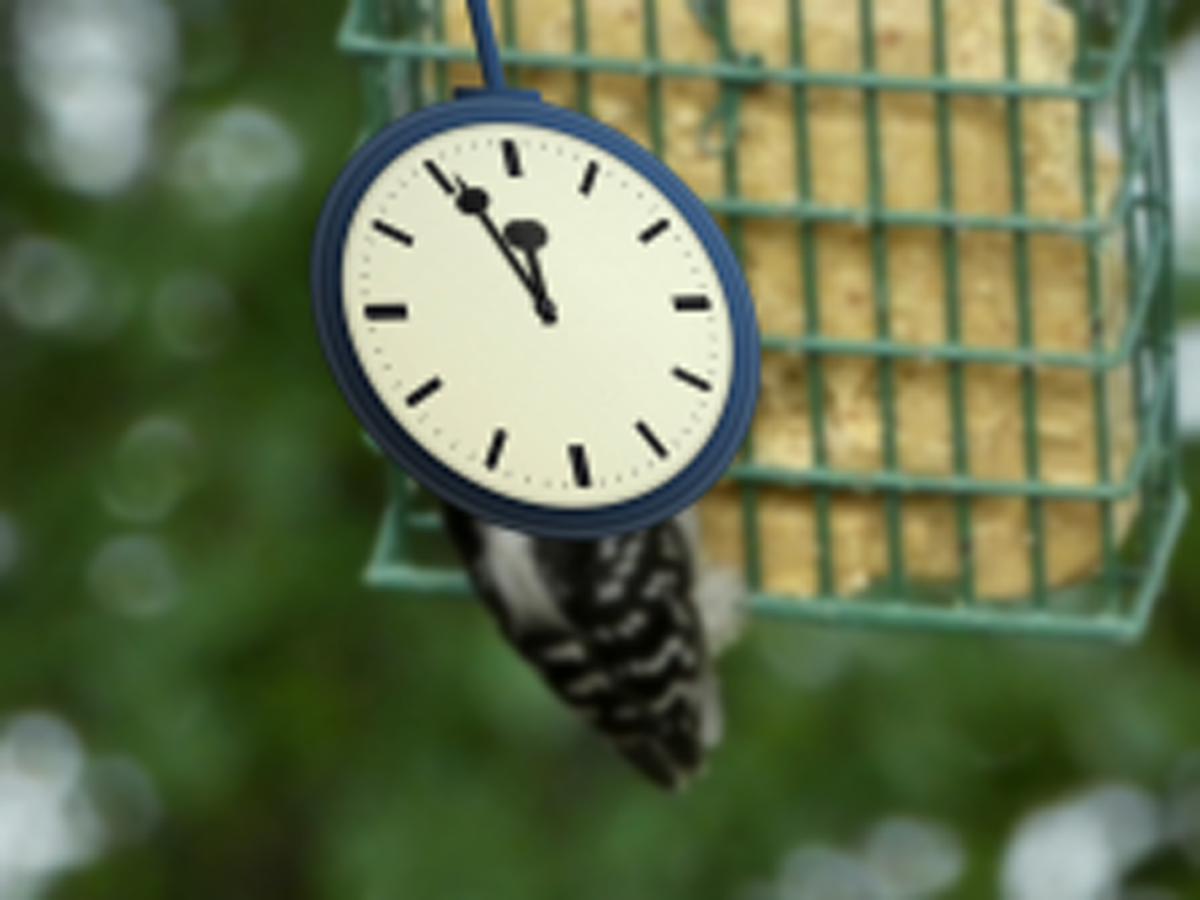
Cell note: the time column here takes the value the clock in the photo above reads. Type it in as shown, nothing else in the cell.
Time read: 11:56
